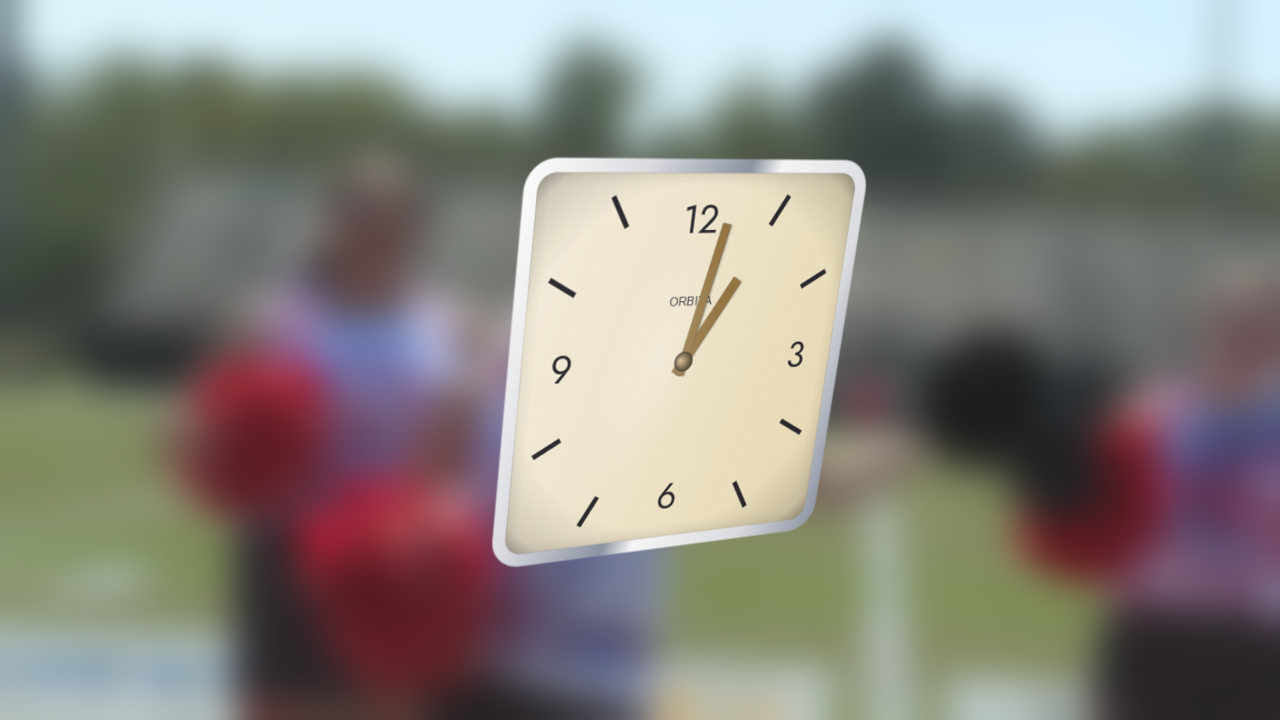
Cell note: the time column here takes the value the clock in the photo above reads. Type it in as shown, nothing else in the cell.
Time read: 1:02
